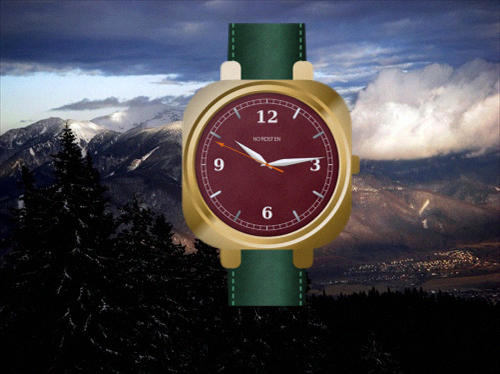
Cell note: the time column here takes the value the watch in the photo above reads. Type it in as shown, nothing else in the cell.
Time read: 10:13:49
